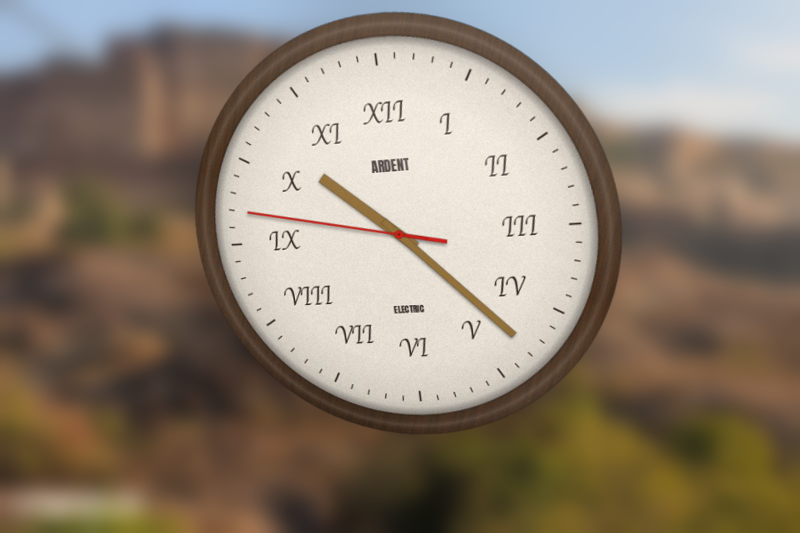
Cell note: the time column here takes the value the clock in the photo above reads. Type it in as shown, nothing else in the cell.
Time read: 10:22:47
